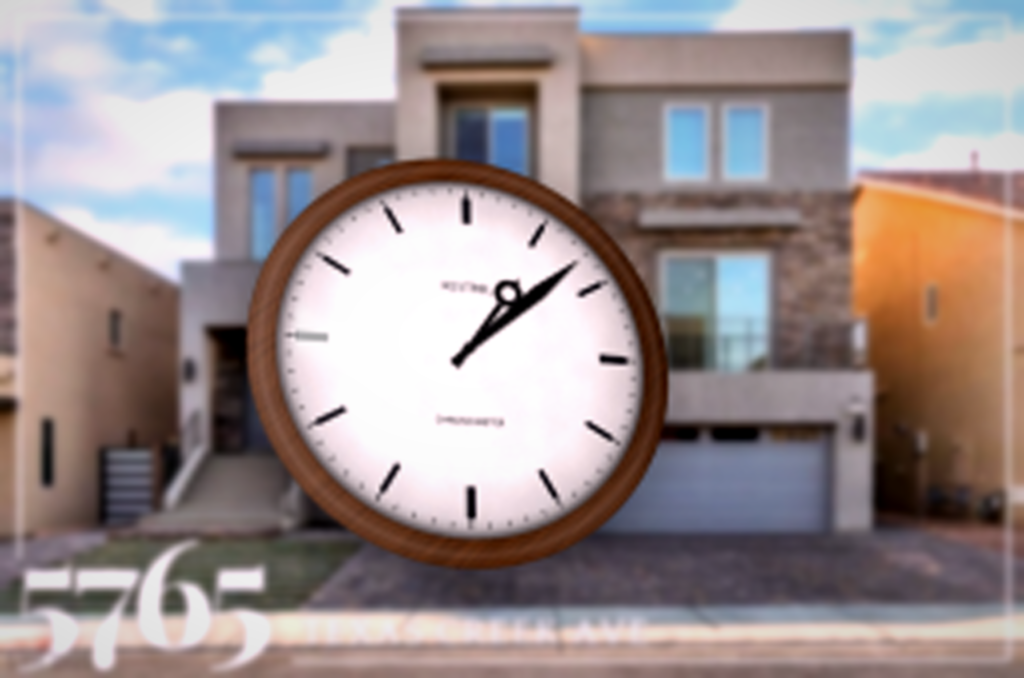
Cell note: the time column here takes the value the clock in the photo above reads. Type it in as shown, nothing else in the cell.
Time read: 1:08
